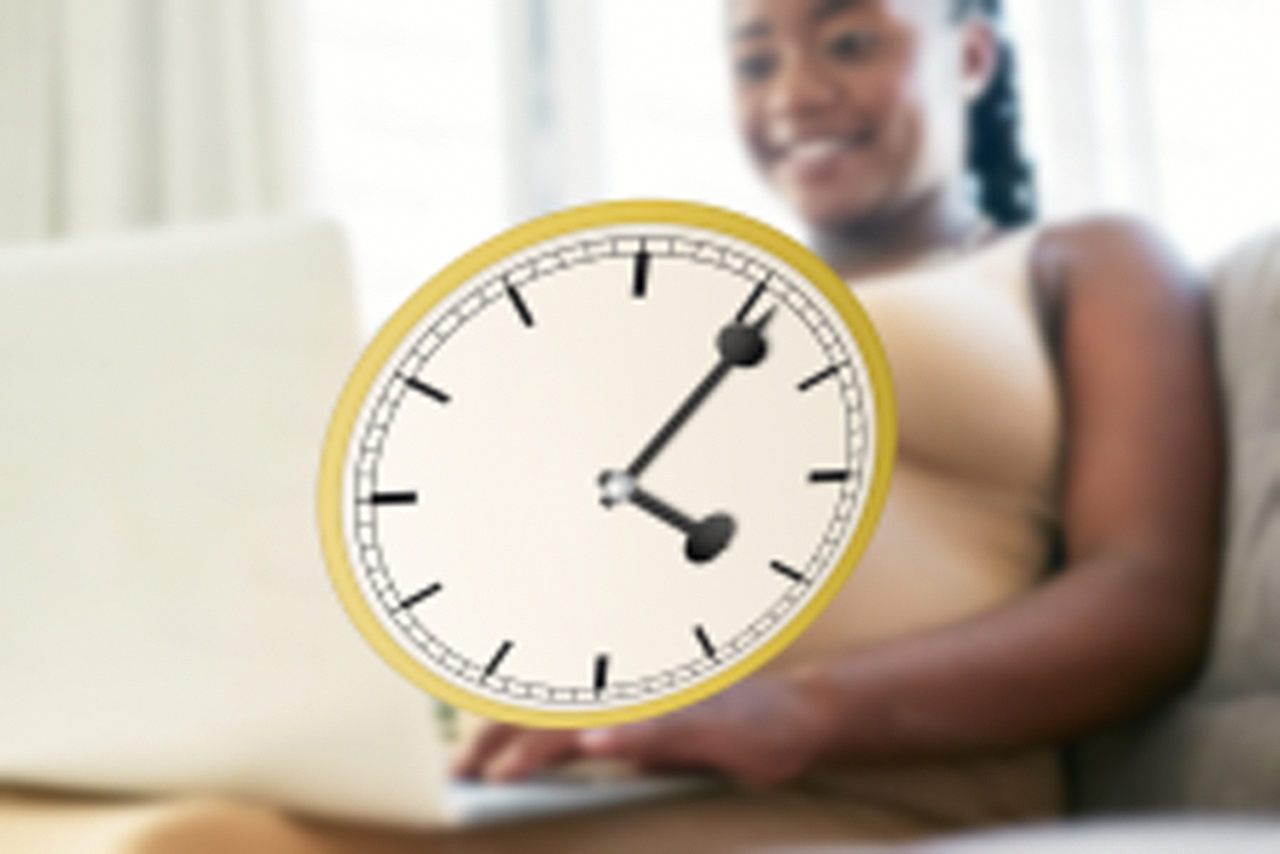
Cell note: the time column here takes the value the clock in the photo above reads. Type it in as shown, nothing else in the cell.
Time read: 4:06
